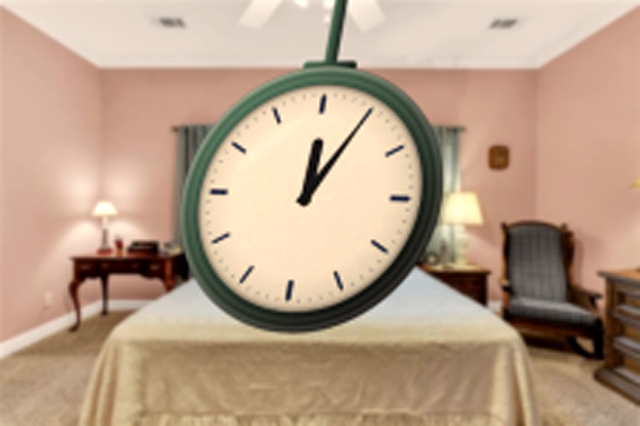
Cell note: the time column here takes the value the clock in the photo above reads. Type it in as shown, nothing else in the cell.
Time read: 12:05
